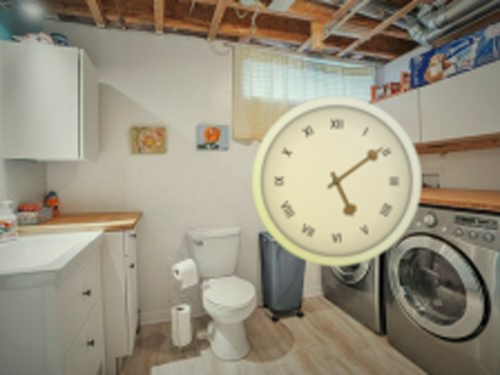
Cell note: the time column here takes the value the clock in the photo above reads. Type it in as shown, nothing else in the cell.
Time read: 5:09
